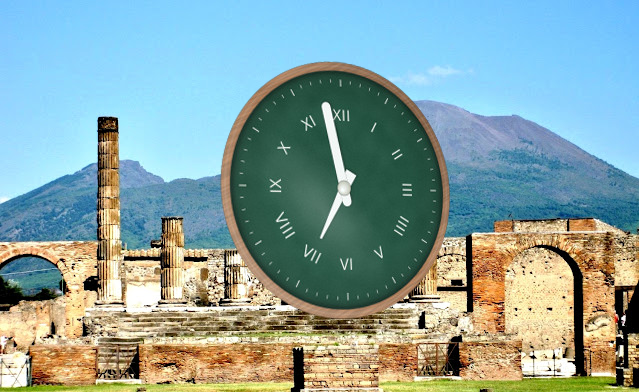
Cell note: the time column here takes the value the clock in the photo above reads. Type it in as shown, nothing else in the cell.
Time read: 6:58
